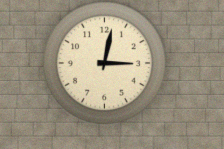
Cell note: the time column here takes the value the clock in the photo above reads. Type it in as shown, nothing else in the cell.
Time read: 3:02
